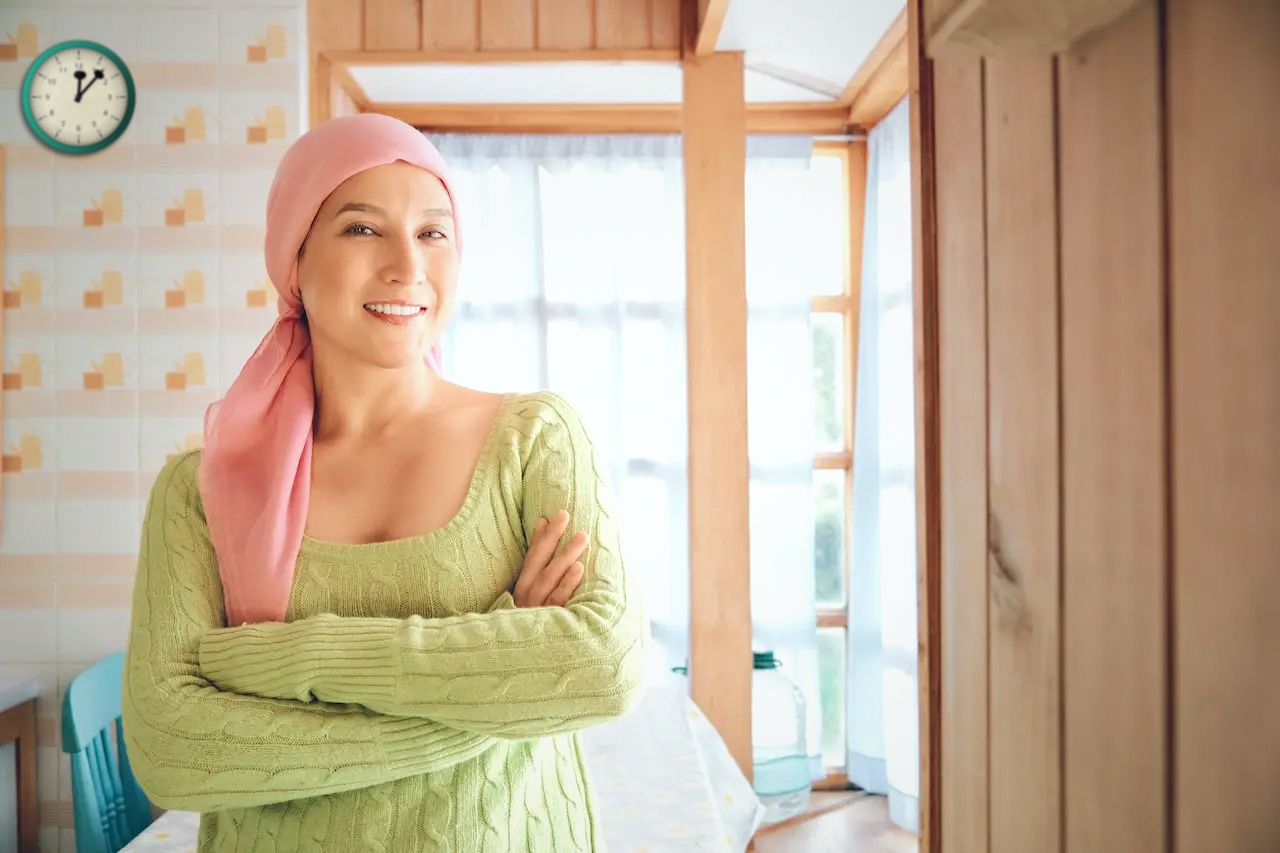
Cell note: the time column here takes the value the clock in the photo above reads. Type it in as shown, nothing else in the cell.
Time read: 12:07
